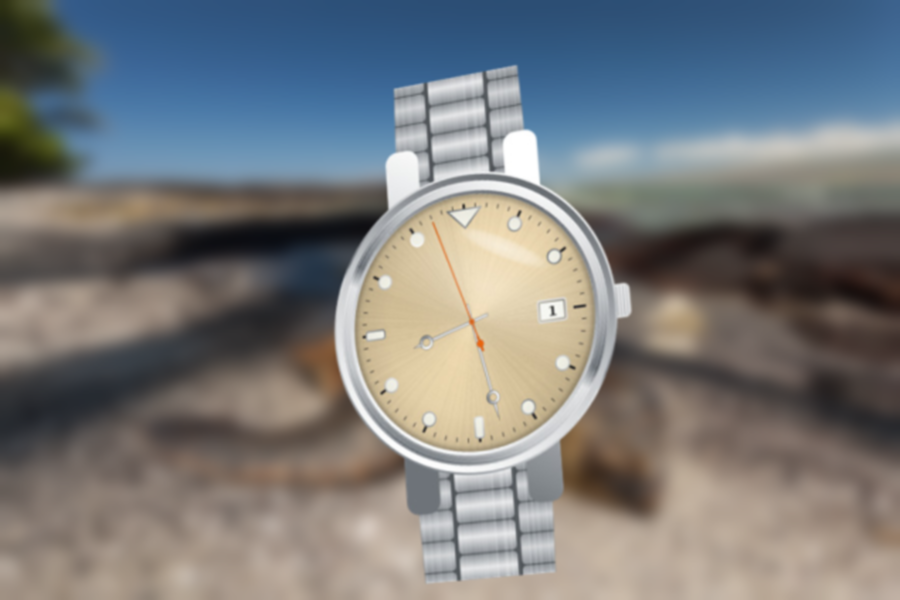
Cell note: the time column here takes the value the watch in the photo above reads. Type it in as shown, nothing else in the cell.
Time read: 8:27:57
